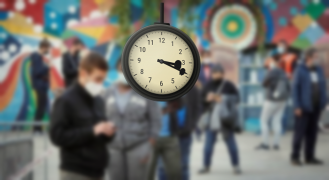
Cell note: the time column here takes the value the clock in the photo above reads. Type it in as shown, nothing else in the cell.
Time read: 3:19
